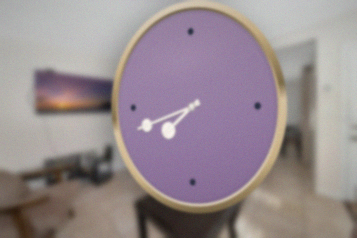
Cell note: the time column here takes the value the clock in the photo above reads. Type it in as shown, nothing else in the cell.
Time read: 7:42
